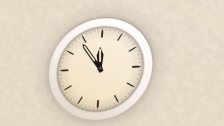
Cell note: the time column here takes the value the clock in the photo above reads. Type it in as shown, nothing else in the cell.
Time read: 11:54
